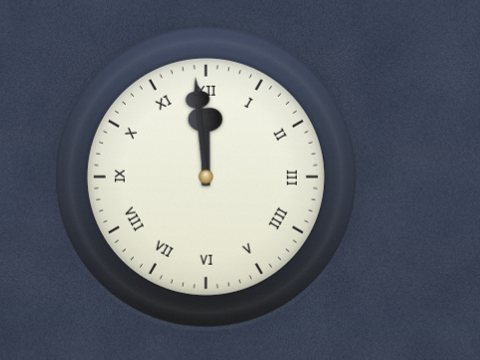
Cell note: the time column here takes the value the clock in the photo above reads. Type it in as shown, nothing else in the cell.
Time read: 11:59
